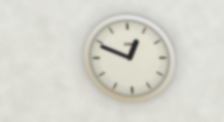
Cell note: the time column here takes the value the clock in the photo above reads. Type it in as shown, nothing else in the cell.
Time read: 12:49
